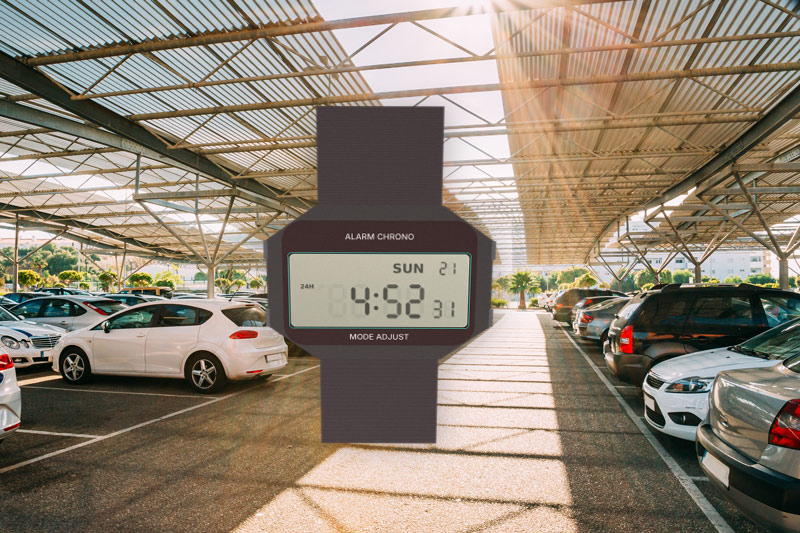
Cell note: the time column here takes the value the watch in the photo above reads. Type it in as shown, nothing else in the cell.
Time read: 4:52:31
